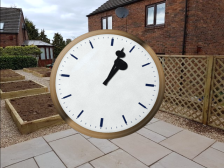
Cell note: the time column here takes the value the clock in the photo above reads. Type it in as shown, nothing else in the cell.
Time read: 1:03
